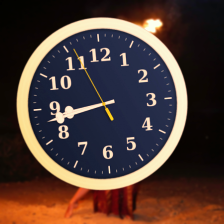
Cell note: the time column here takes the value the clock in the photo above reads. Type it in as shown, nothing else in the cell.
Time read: 8:42:56
